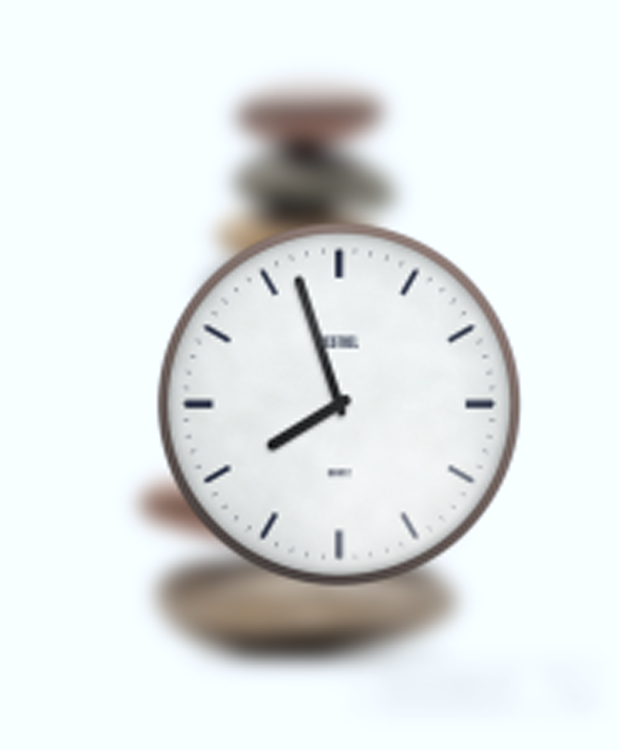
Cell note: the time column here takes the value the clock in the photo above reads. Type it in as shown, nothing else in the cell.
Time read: 7:57
